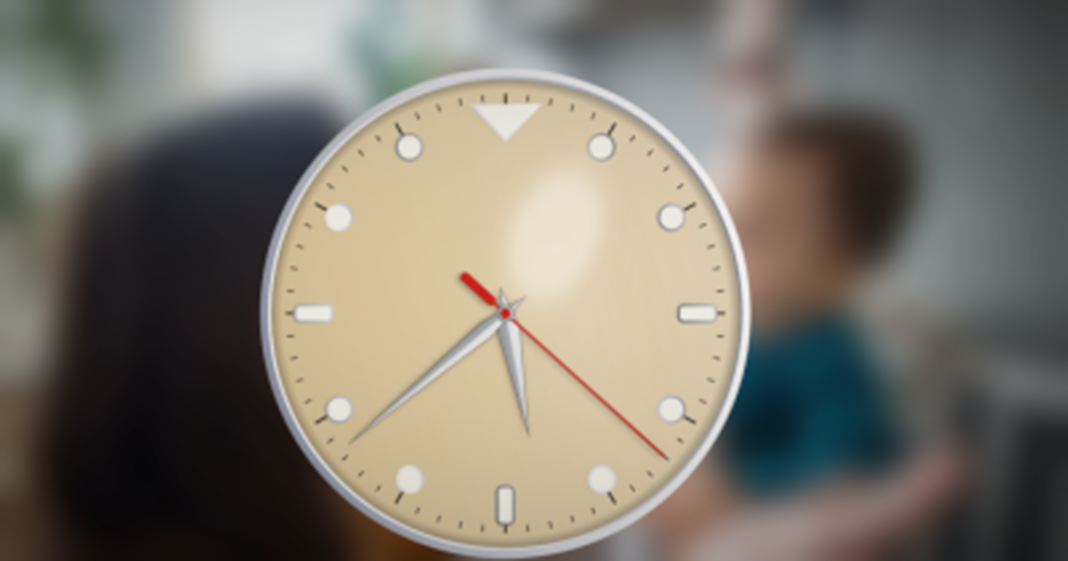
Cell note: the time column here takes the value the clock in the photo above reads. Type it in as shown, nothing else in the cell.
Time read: 5:38:22
